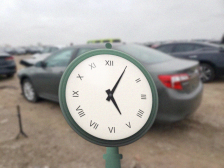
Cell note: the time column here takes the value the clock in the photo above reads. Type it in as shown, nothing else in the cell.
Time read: 5:05
